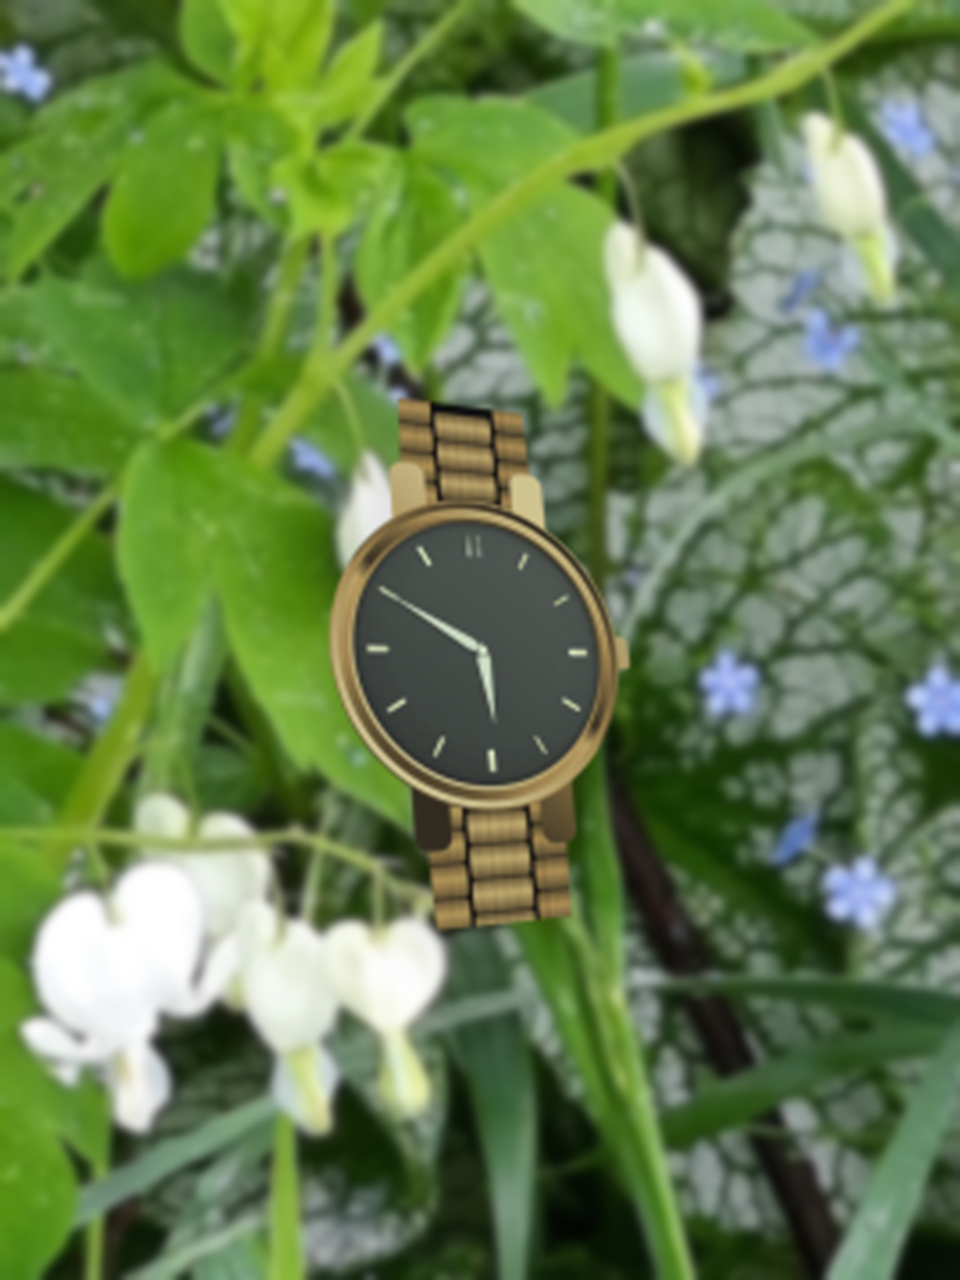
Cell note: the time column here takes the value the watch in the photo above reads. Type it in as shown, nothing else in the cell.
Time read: 5:50
